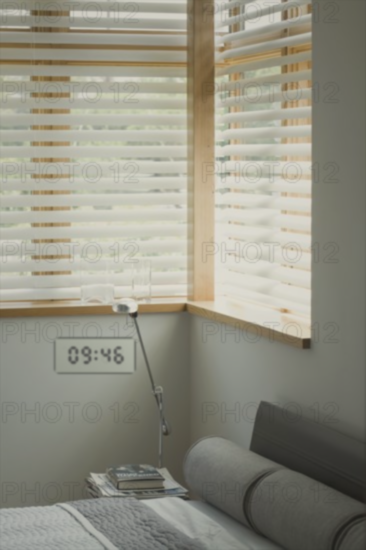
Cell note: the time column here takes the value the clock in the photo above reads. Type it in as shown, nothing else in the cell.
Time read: 9:46
